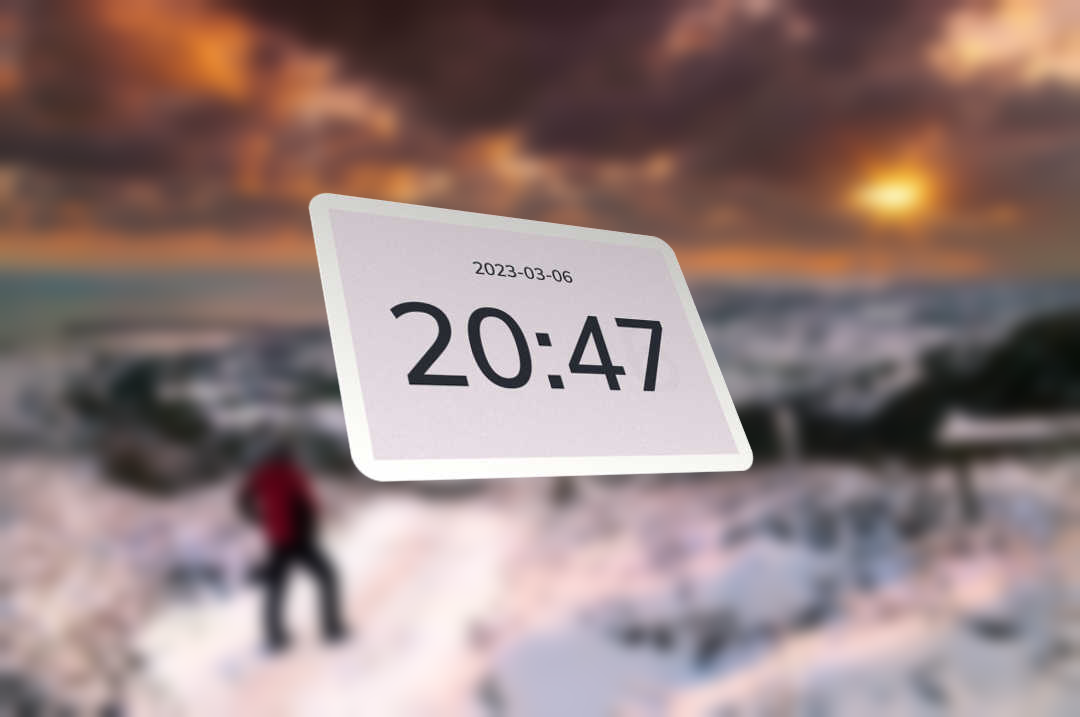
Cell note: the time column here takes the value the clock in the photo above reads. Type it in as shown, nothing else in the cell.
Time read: 20:47
